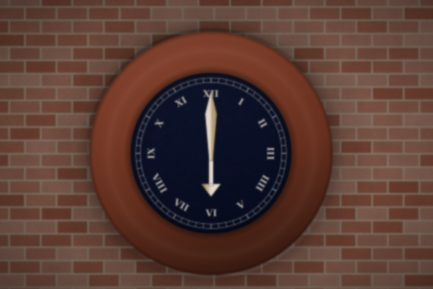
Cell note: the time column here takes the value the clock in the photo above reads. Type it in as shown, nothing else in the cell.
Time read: 6:00
